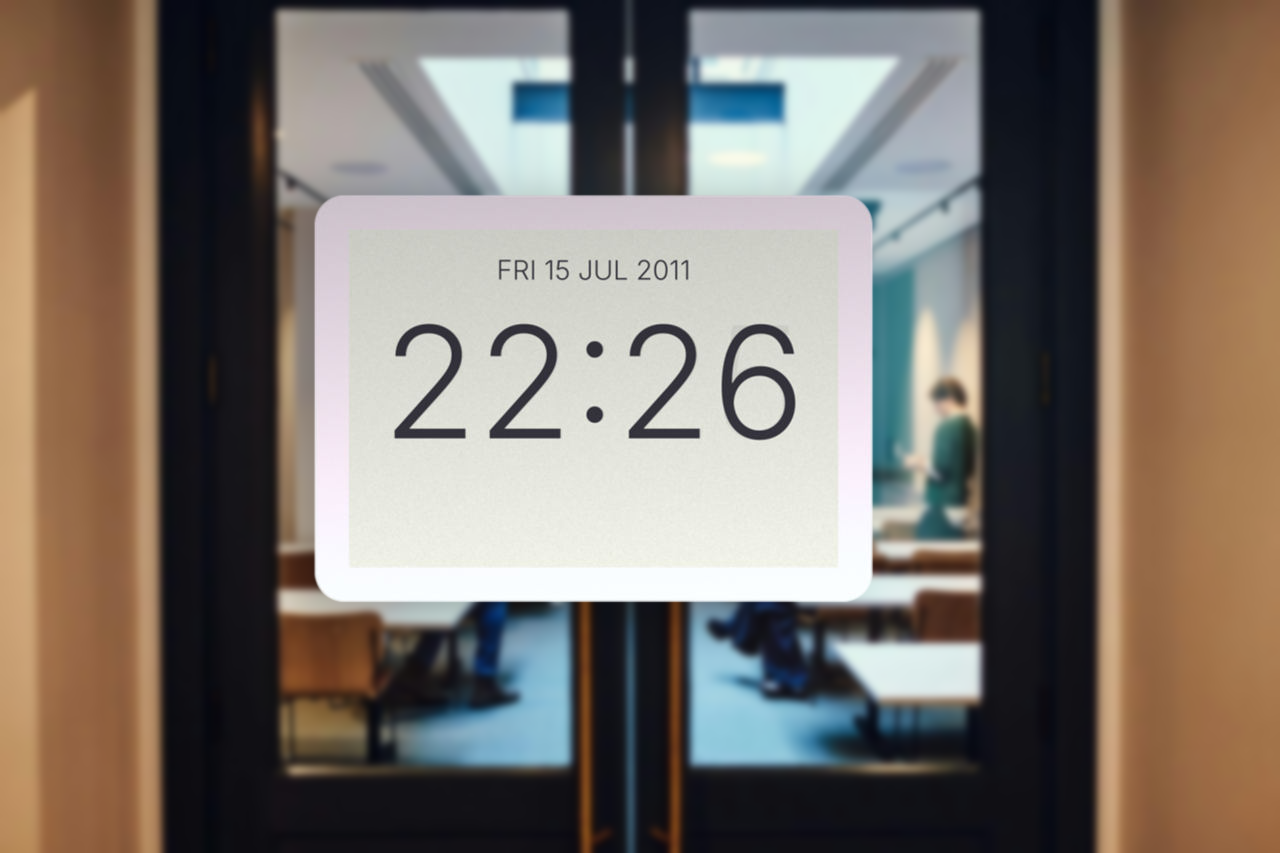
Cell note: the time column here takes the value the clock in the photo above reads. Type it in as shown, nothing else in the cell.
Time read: 22:26
